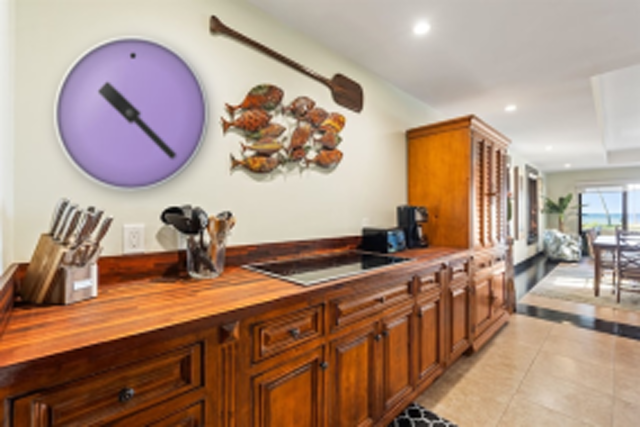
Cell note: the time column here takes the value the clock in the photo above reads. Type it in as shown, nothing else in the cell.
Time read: 10:22
